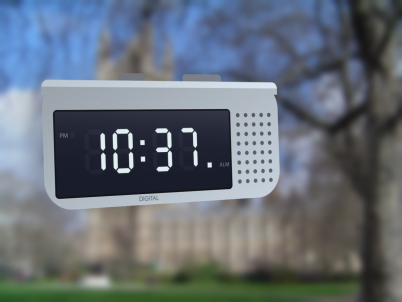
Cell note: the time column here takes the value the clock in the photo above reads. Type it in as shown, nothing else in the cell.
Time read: 10:37
